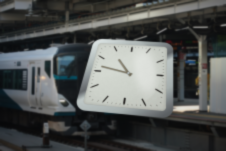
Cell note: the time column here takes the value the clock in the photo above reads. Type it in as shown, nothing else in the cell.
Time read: 10:47
